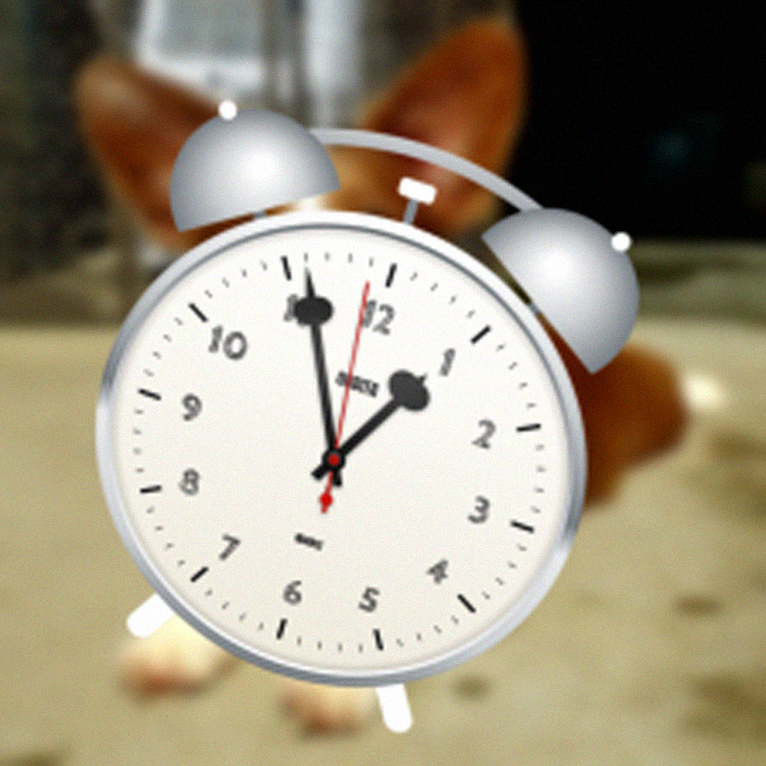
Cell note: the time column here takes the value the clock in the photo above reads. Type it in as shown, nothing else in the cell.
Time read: 12:55:59
